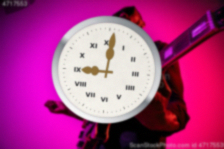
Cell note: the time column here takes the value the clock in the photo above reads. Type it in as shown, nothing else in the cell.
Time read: 9:01
